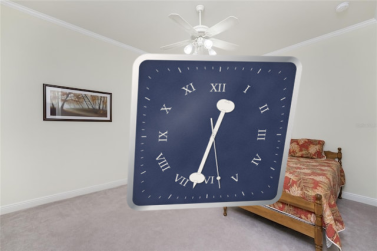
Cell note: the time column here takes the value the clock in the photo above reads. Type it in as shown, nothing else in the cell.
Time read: 12:32:28
